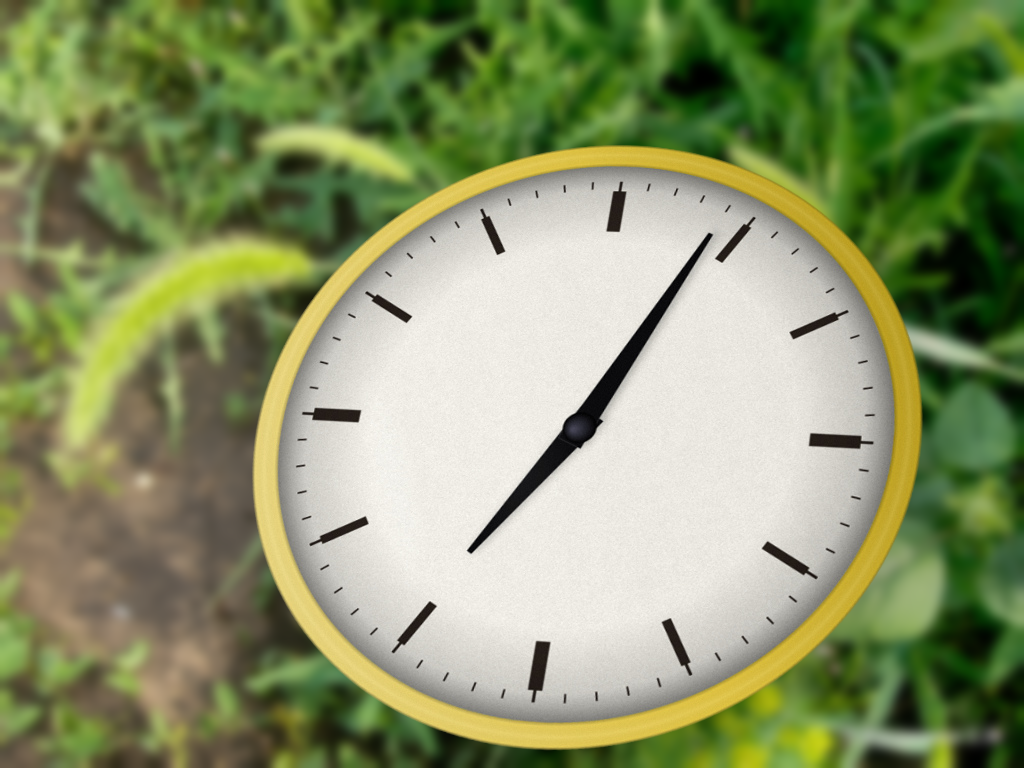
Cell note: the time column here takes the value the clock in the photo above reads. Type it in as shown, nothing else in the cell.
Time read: 7:04
